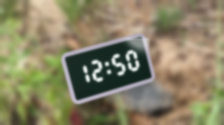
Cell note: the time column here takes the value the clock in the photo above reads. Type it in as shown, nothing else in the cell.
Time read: 12:50
